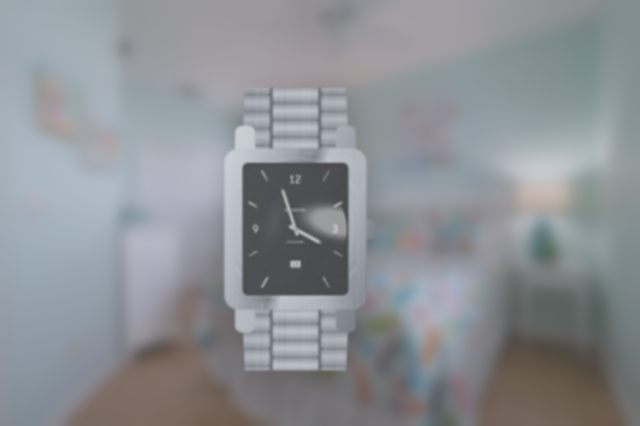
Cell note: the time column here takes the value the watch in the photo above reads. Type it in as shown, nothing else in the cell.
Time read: 3:57
